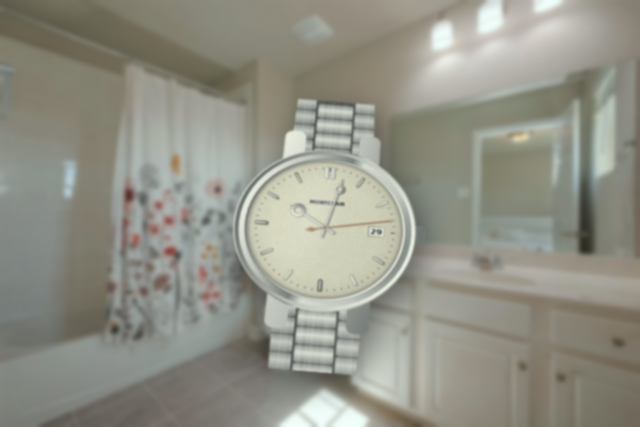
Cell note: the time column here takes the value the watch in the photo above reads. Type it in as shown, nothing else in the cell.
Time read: 10:02:13
